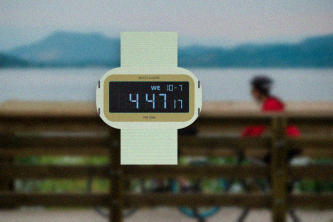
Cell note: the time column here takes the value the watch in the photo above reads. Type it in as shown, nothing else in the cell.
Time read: 4:47:17
